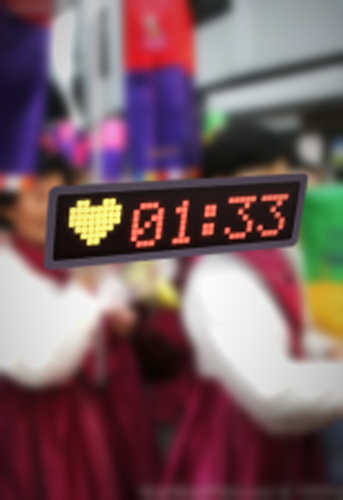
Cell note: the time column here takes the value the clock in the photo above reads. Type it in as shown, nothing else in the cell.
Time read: 1:33
